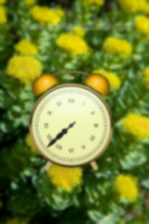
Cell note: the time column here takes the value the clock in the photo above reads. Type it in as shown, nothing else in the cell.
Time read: 7:38
